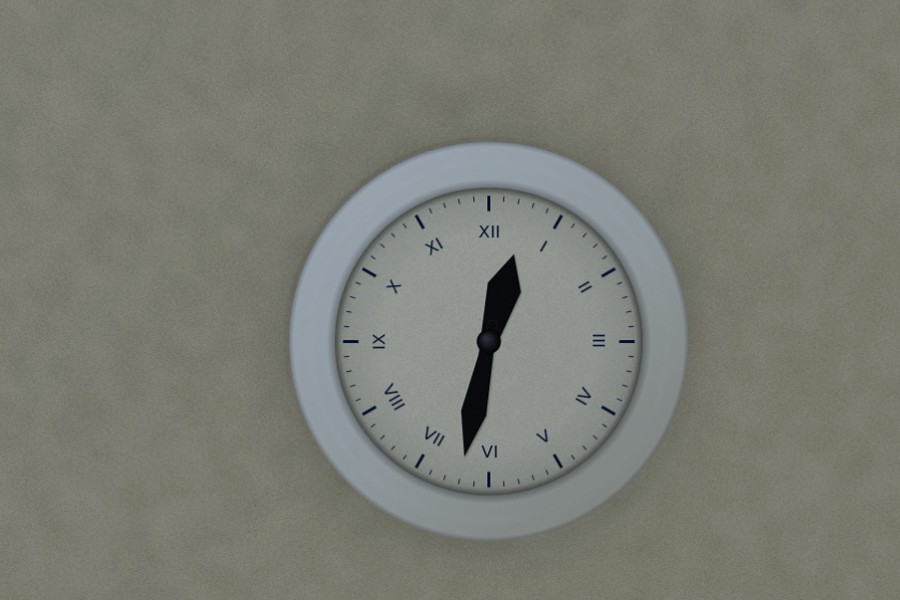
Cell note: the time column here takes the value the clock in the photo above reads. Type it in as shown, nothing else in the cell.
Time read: 12:32
